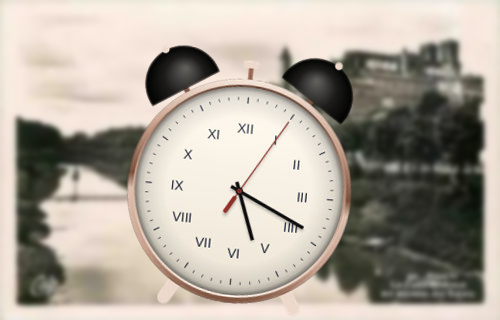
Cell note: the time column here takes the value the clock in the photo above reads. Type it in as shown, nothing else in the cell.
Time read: 5:19:05
